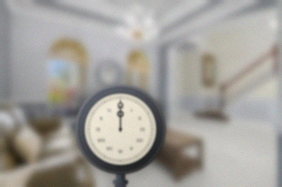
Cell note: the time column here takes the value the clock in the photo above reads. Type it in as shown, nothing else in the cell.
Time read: 12:00
